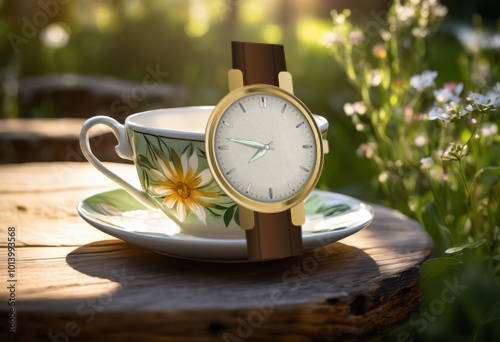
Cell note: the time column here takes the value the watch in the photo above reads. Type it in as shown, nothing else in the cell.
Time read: 7:47
